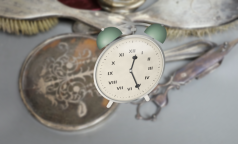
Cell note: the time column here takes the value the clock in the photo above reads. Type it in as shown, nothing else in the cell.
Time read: 12:26
